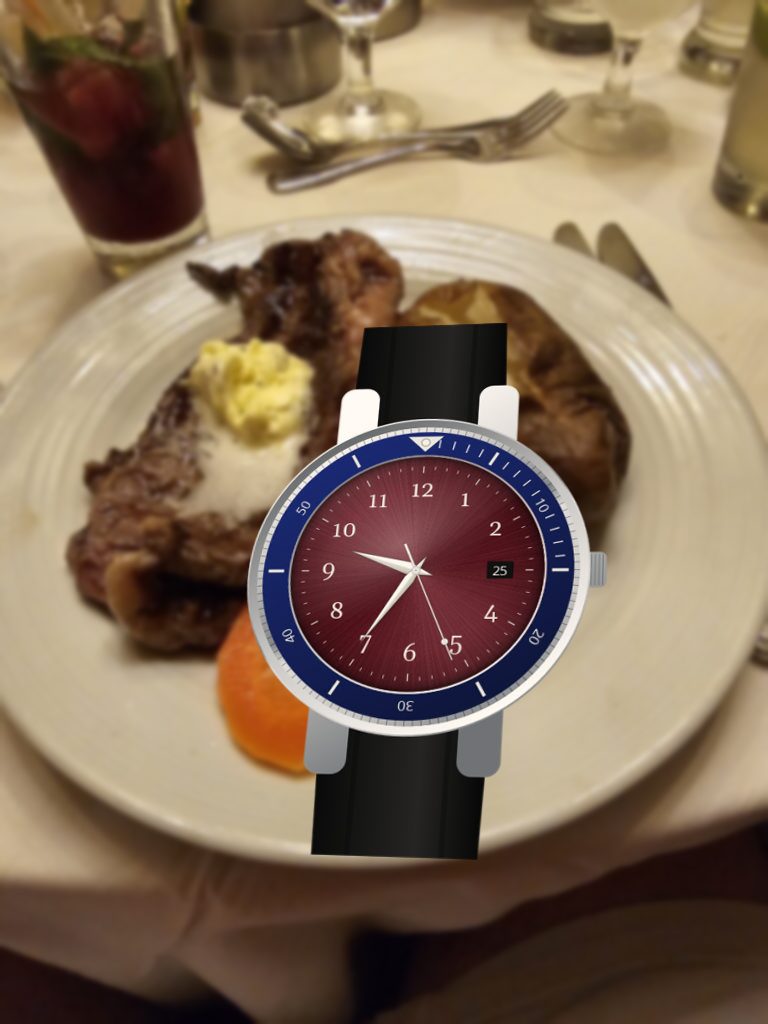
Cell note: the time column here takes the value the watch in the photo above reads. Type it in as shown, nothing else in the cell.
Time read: 9:35:26
